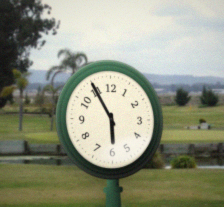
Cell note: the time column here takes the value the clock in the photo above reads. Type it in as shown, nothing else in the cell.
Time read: 5:55
